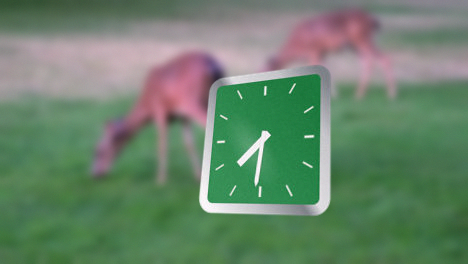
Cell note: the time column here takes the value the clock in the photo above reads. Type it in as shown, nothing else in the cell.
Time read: 7:31
